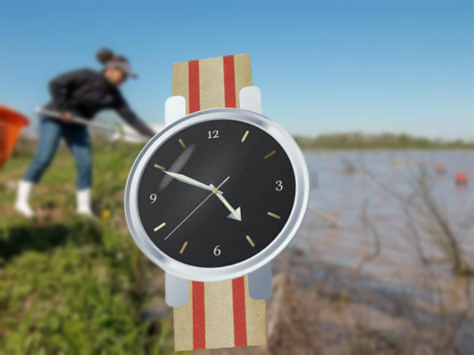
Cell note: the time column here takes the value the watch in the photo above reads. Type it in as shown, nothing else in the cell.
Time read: 4:49:38
